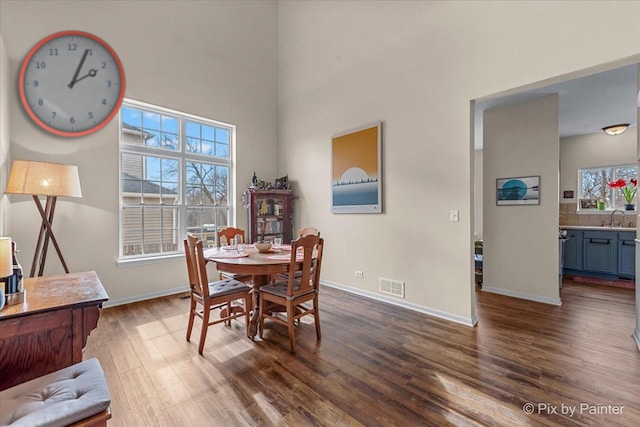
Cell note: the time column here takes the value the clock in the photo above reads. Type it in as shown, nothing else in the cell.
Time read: 2:04
